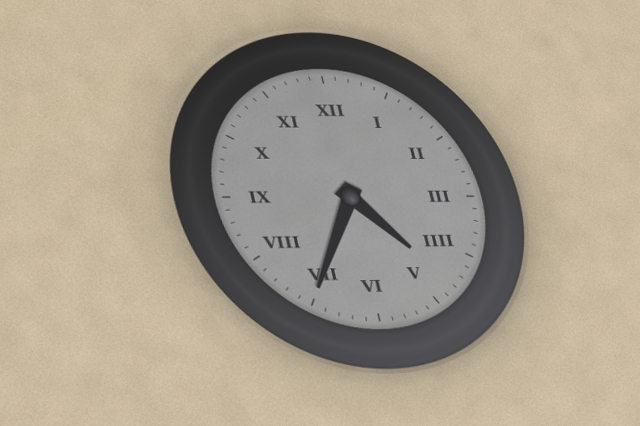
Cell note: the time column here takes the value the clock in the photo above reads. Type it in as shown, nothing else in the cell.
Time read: 4:35
